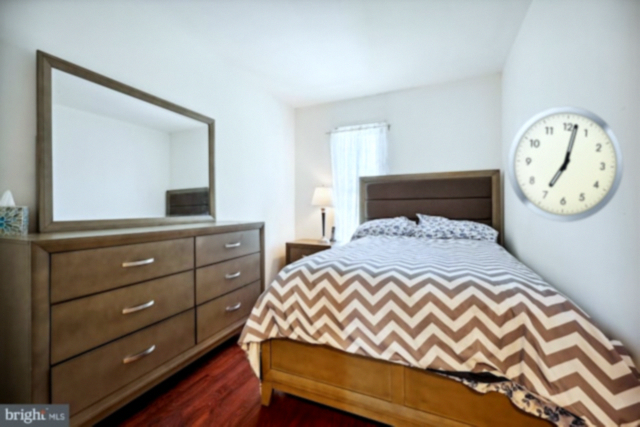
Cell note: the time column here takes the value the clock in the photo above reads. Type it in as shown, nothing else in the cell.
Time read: 7:02
